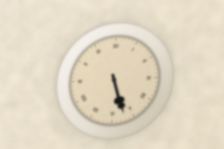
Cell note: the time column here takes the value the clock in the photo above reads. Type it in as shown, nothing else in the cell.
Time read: 5:27
